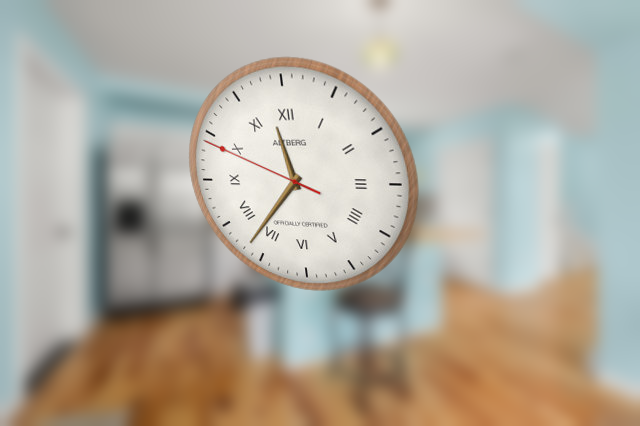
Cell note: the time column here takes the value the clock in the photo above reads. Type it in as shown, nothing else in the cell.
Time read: 11:36:49
